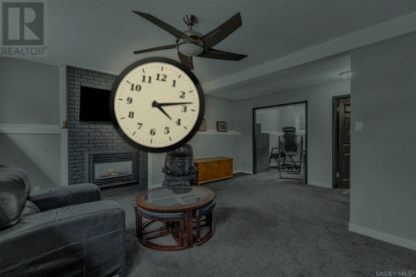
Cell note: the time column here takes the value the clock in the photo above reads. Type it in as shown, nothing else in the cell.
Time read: 4:13
